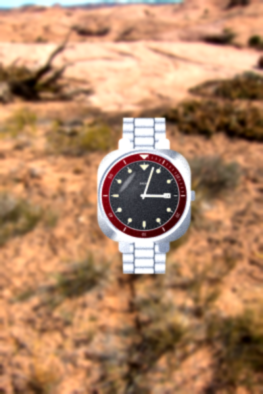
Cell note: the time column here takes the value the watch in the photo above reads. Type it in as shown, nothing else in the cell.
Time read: 3:03
